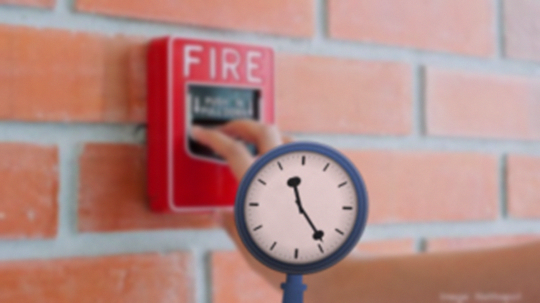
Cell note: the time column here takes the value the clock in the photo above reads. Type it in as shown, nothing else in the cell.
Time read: 11:24
